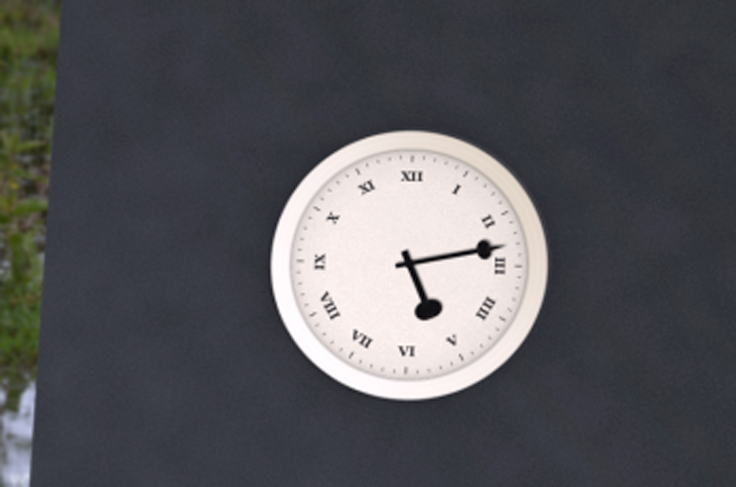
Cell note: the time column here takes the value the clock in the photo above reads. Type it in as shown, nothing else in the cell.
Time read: 5:13
